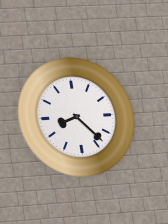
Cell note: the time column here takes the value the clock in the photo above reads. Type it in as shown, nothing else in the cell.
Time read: 8:23
